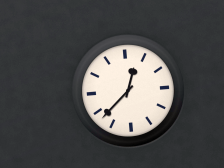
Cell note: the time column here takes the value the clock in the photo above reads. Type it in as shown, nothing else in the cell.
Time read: 12:38
